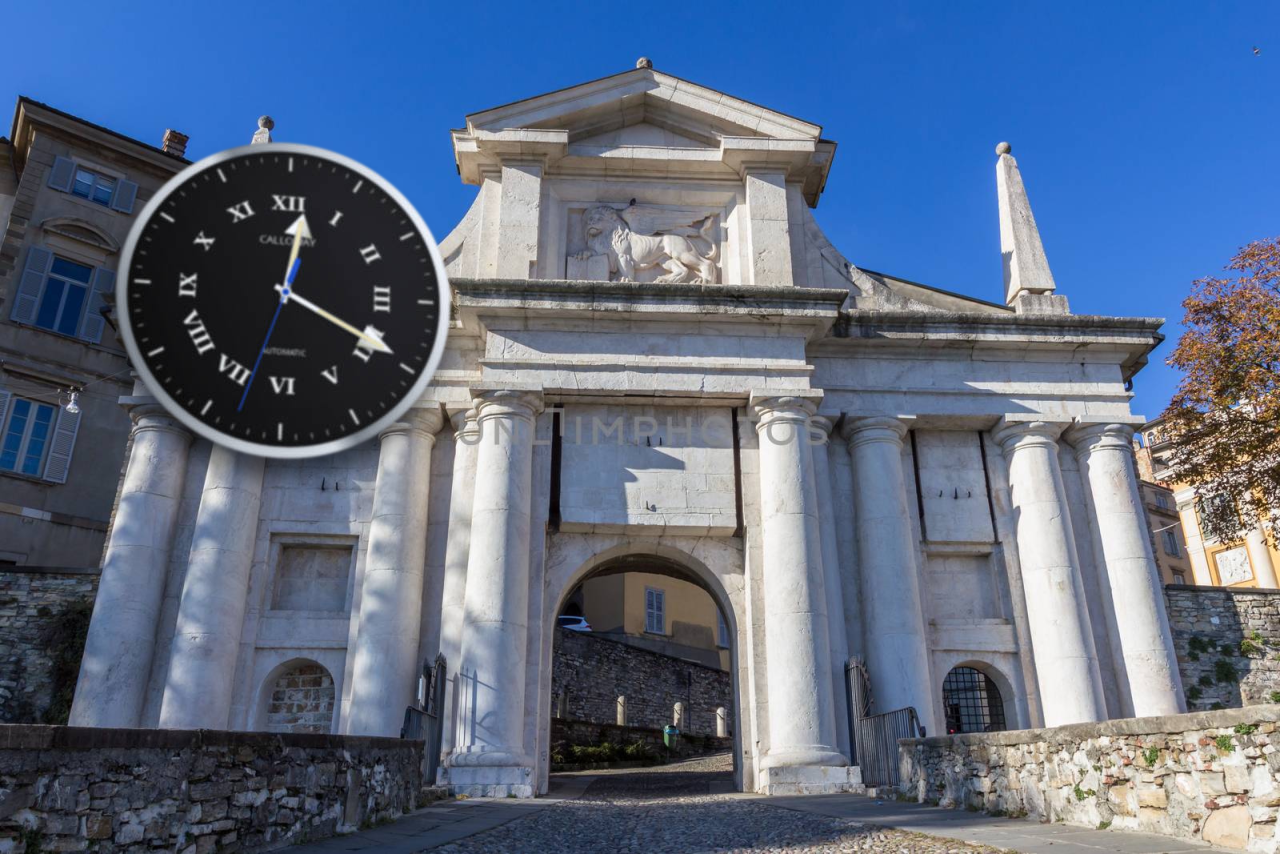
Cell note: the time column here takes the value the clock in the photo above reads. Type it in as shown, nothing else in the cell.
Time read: 12:19:33
